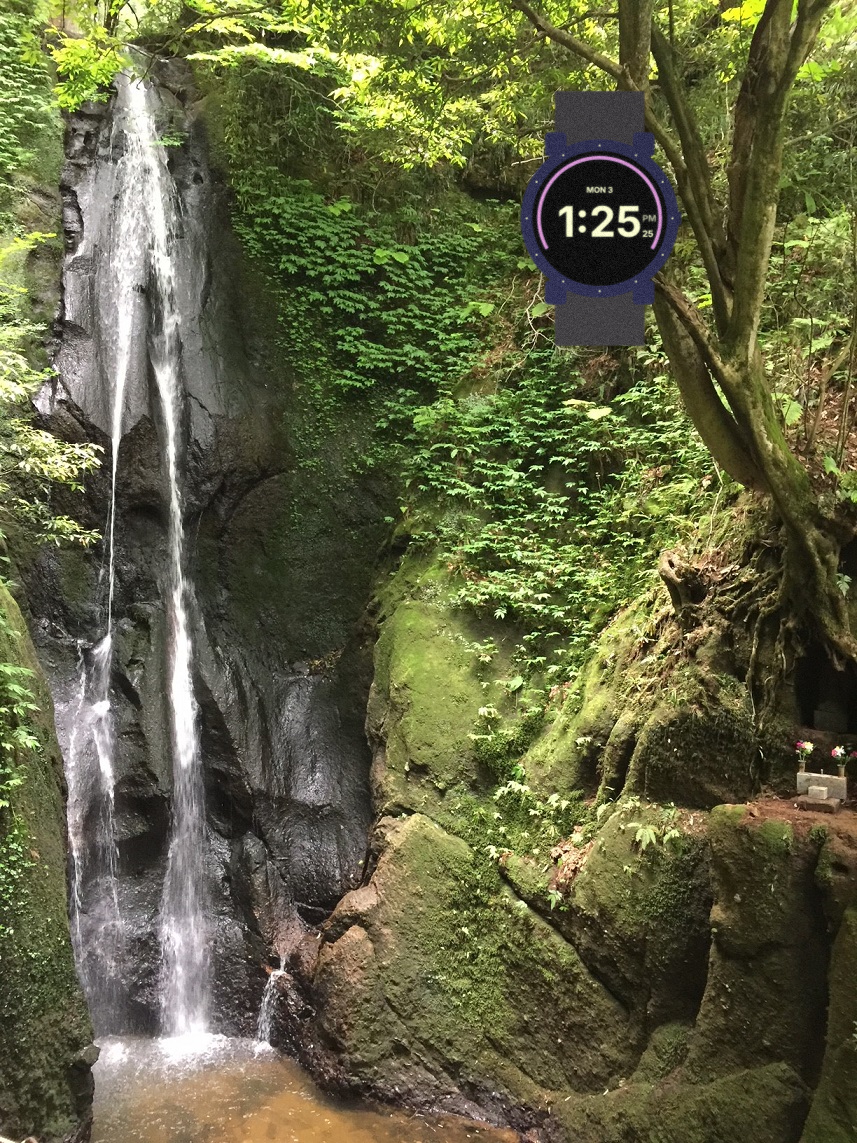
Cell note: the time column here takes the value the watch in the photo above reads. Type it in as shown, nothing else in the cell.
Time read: 1:25:25
